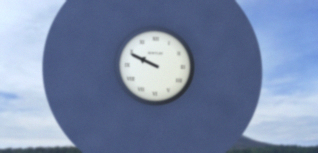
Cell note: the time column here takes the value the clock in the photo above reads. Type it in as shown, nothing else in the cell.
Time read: 9:49
